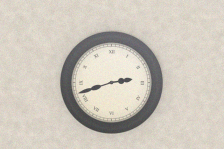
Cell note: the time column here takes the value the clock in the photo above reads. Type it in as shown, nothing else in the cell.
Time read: 2:42
